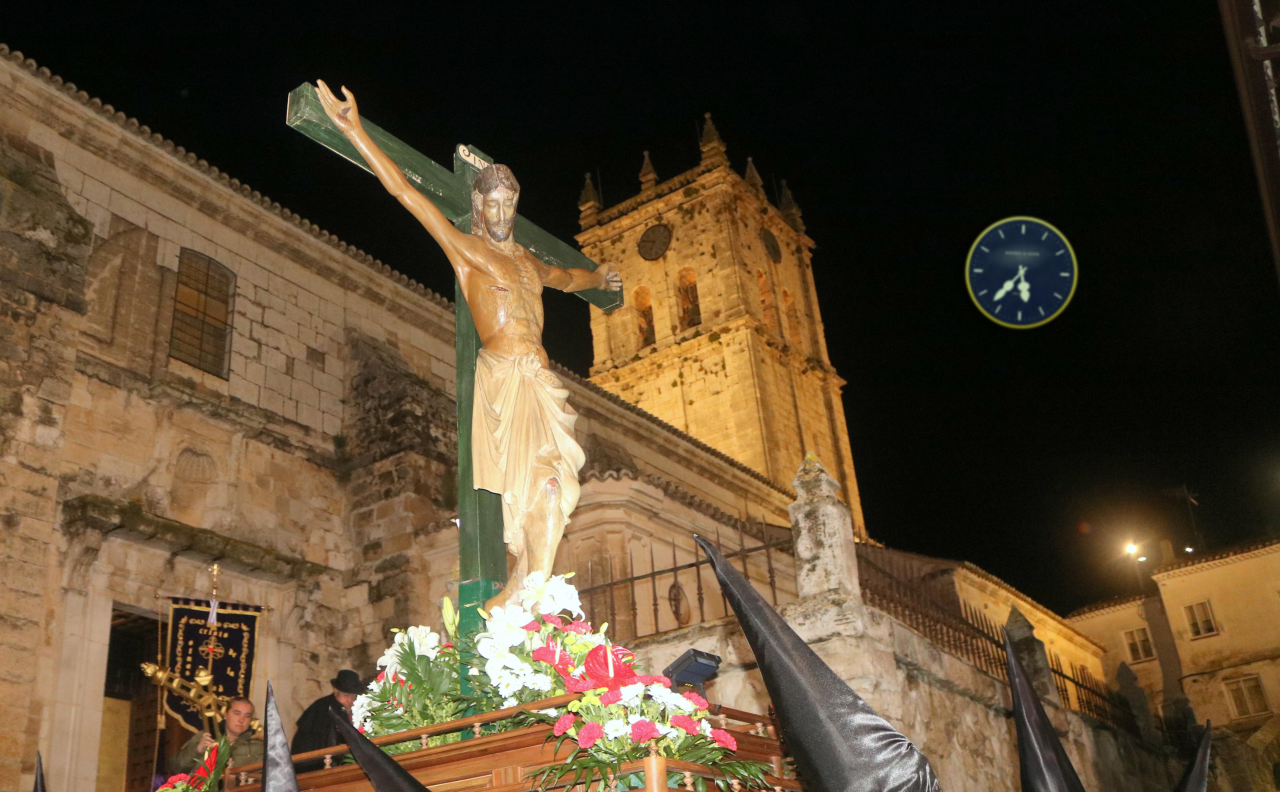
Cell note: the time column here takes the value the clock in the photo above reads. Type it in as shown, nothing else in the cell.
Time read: 5:37
